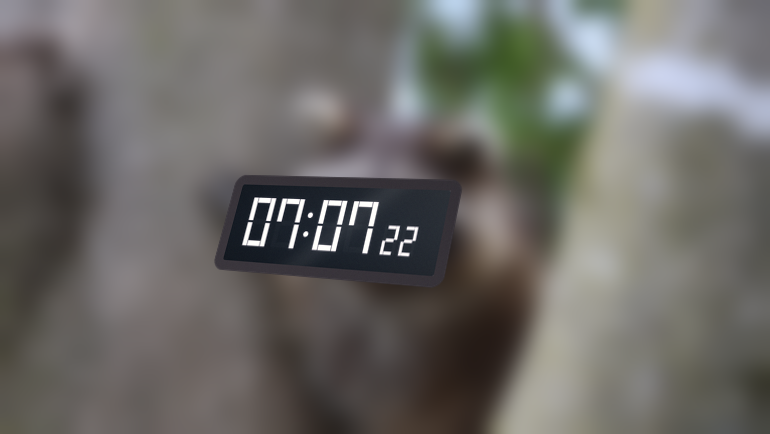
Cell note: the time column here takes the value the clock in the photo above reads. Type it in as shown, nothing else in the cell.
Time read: 7:07:22
